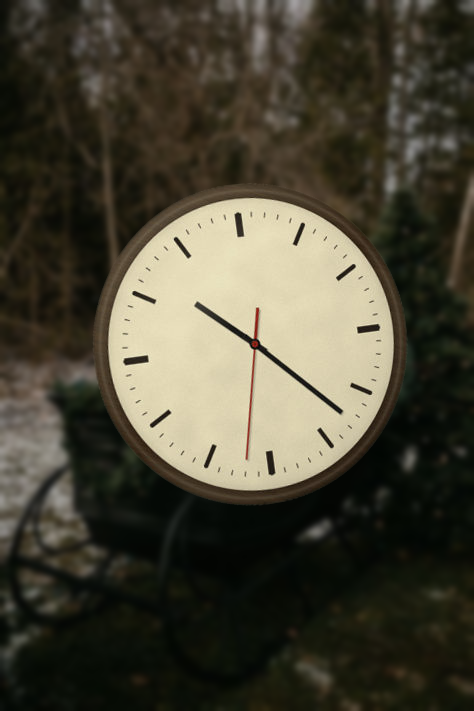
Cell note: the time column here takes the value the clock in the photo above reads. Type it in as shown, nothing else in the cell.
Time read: 10:22:32
